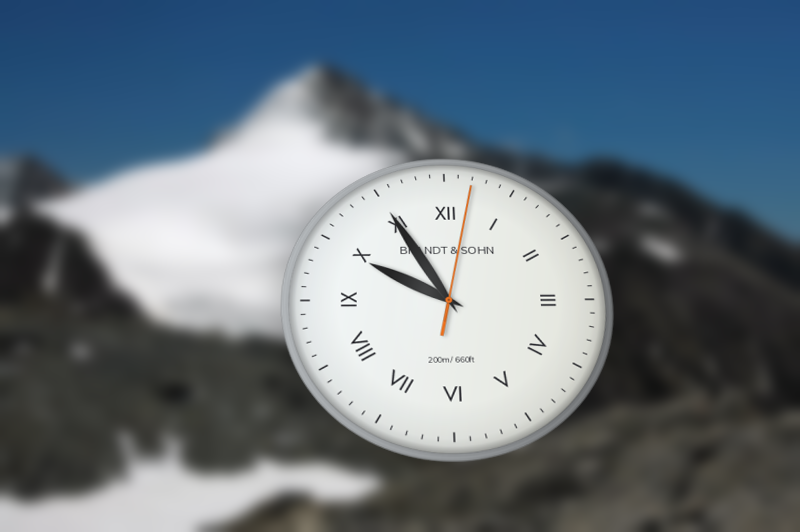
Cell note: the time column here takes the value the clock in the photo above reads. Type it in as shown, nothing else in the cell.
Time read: 9:55:02
